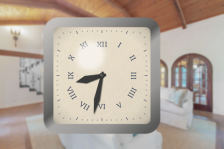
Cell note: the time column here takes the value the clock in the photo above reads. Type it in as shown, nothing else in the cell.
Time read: 8:32
